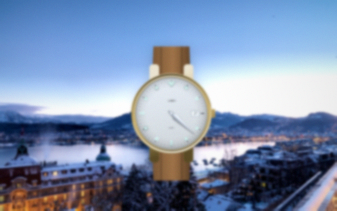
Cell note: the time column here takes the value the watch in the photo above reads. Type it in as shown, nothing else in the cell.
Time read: 4:22
